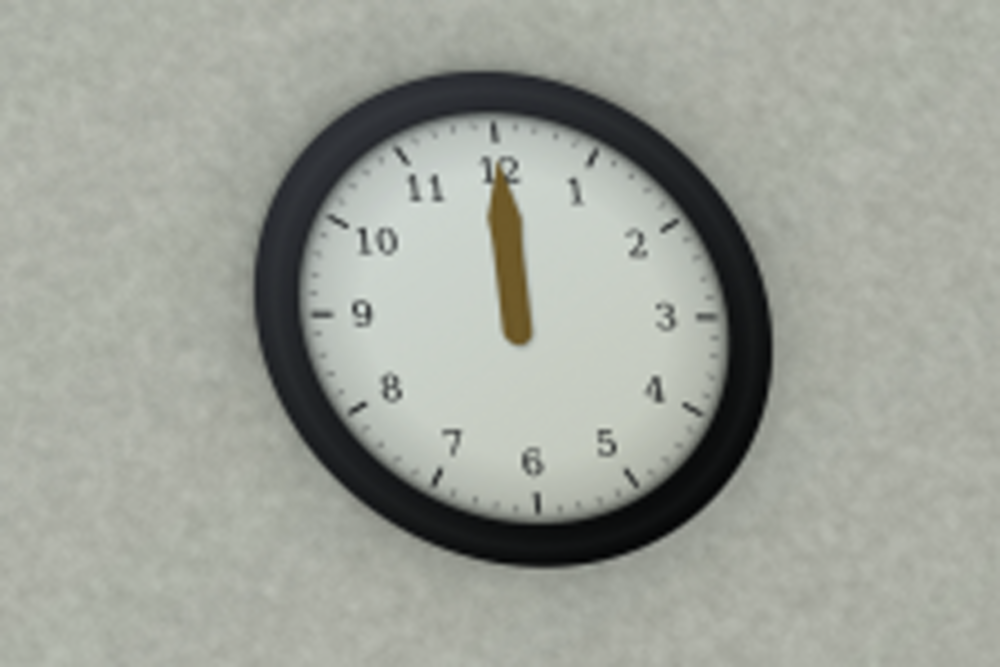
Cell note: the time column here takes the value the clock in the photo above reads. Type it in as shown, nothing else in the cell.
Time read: 12:00
